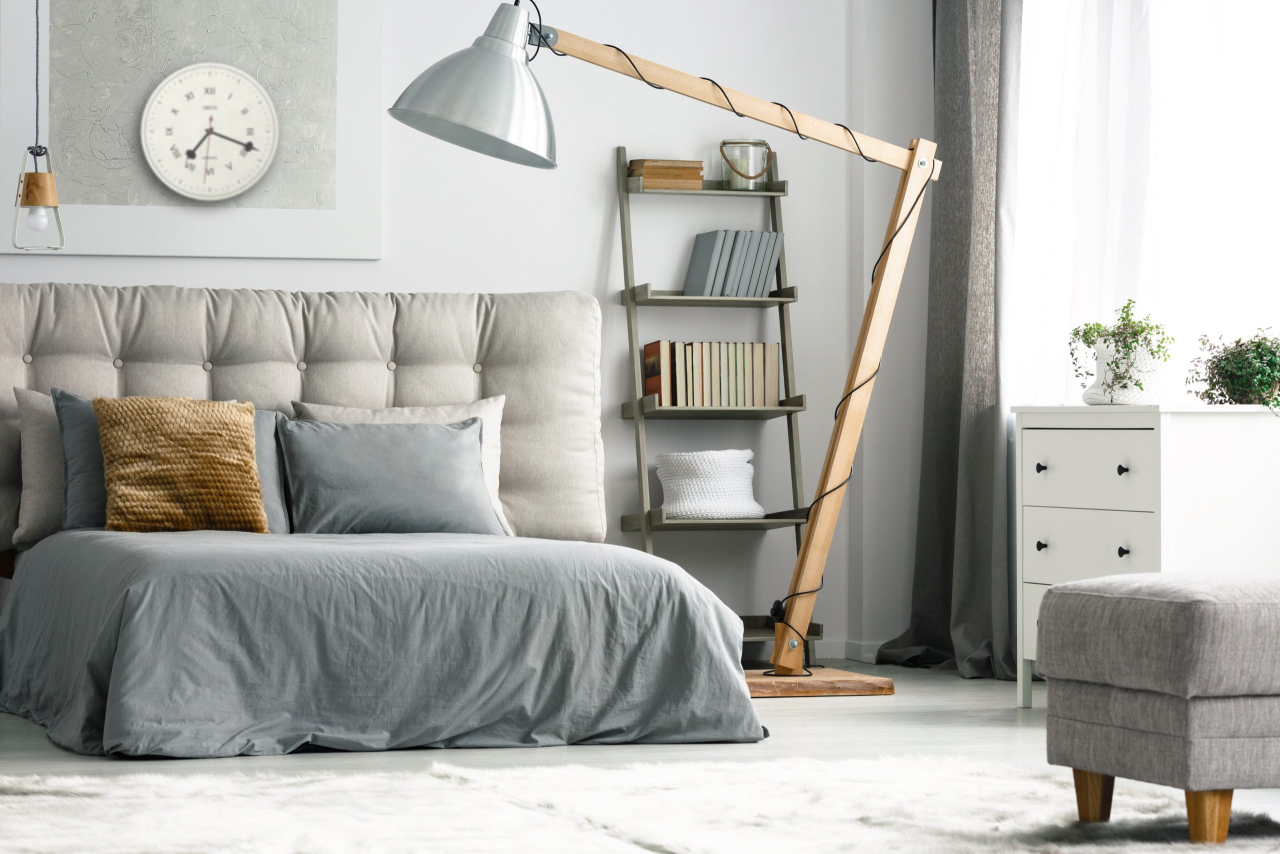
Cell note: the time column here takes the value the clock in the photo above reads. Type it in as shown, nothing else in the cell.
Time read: 7:18:31
